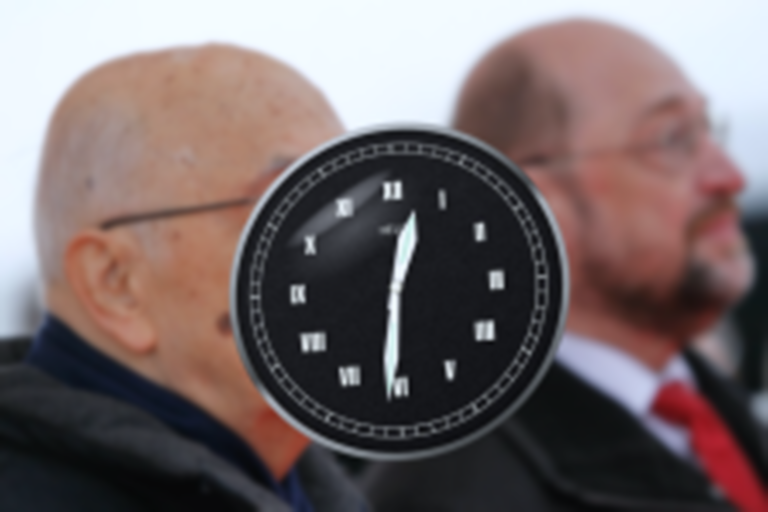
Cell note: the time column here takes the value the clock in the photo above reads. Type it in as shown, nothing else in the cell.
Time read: 12:31
